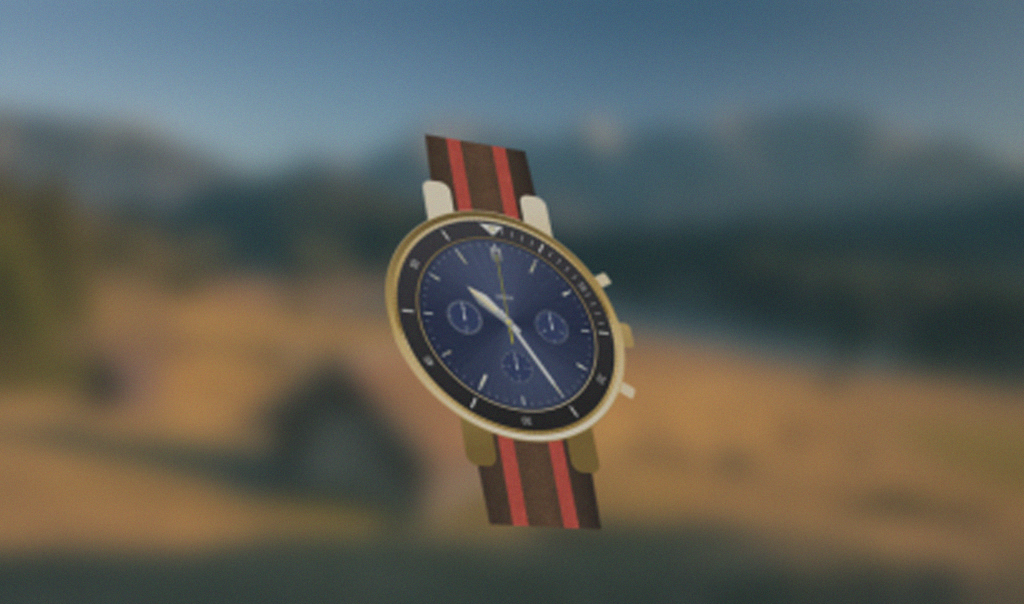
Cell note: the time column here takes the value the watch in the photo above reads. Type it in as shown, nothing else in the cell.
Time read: 10:25
